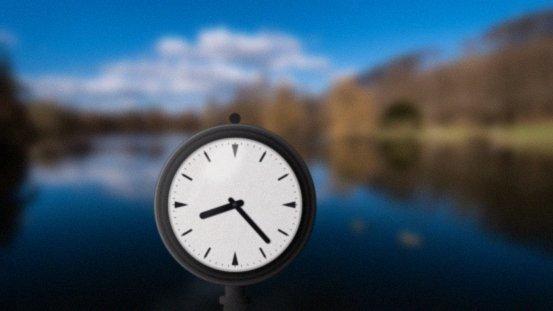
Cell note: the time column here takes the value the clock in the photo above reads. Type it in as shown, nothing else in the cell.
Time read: 8:23
